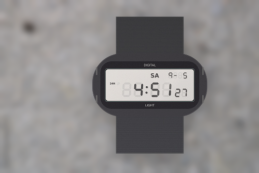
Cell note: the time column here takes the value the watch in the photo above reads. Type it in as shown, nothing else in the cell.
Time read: 4:51:27
